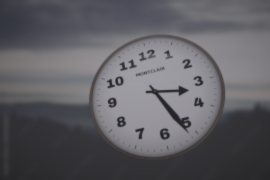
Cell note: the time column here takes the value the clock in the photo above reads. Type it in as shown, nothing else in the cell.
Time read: 3:26
